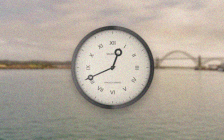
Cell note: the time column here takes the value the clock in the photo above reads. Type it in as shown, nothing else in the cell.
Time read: 12:41
